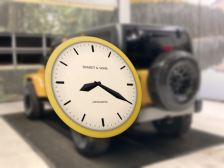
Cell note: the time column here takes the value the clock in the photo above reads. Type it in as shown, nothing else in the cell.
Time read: 8:20
